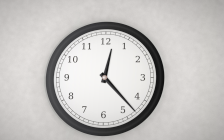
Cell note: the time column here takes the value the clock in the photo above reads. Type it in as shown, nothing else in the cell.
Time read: 12:23
